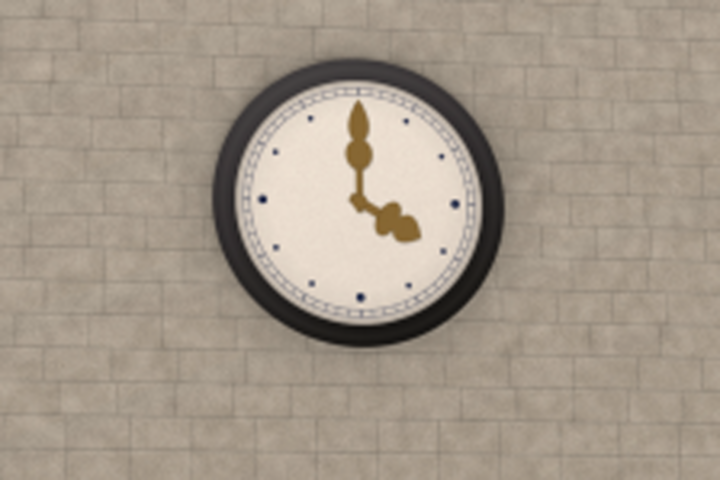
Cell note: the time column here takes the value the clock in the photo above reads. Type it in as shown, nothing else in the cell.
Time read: 4:00
